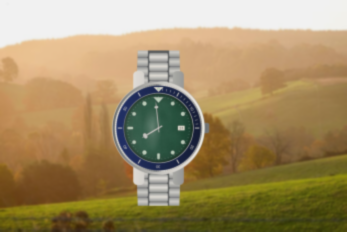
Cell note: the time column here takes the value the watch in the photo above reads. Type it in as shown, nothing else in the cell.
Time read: 7:59
